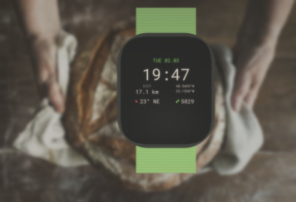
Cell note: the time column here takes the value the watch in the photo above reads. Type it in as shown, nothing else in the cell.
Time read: 19:47
